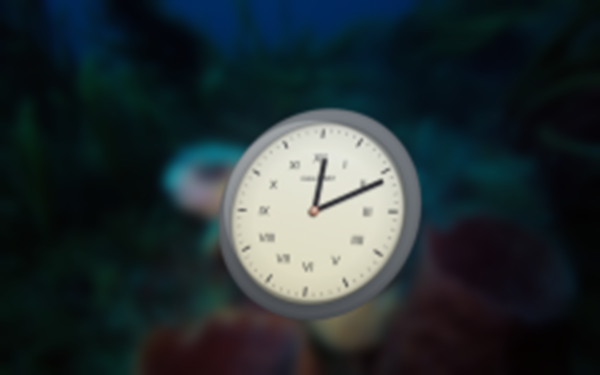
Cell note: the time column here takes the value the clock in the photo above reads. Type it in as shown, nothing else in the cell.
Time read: 12:11
